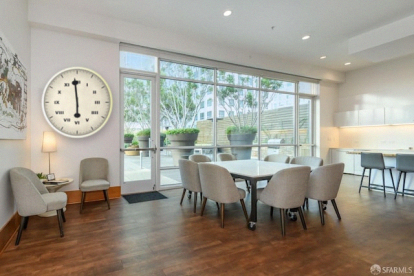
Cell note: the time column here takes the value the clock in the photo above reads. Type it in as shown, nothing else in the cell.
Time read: 5:59
